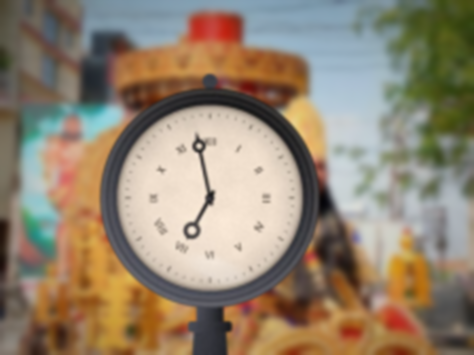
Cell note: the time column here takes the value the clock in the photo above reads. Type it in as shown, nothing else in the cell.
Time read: 6:58
